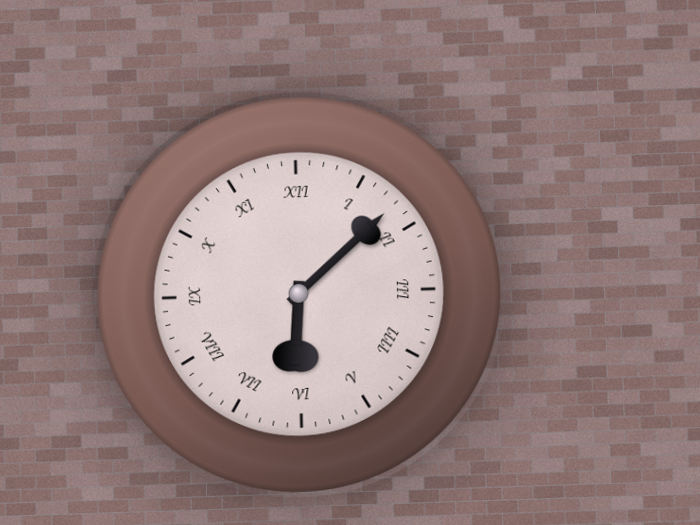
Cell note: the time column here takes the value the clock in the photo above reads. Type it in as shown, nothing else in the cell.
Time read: 6:08
